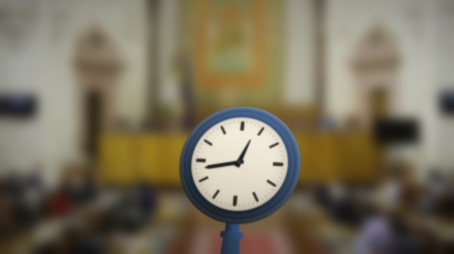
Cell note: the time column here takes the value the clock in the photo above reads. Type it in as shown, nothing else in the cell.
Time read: 12:43
